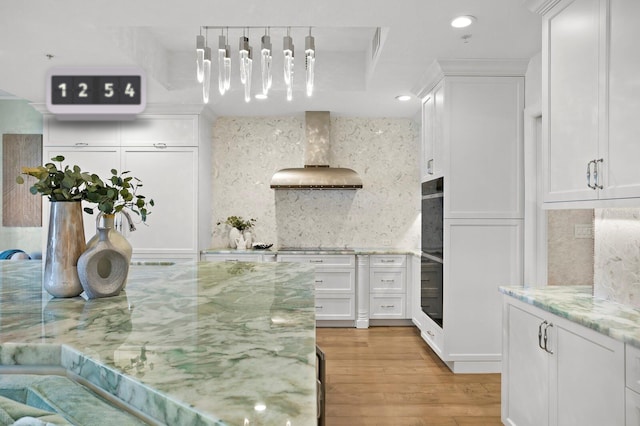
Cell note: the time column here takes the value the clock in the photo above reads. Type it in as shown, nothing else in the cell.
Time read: 12:54
